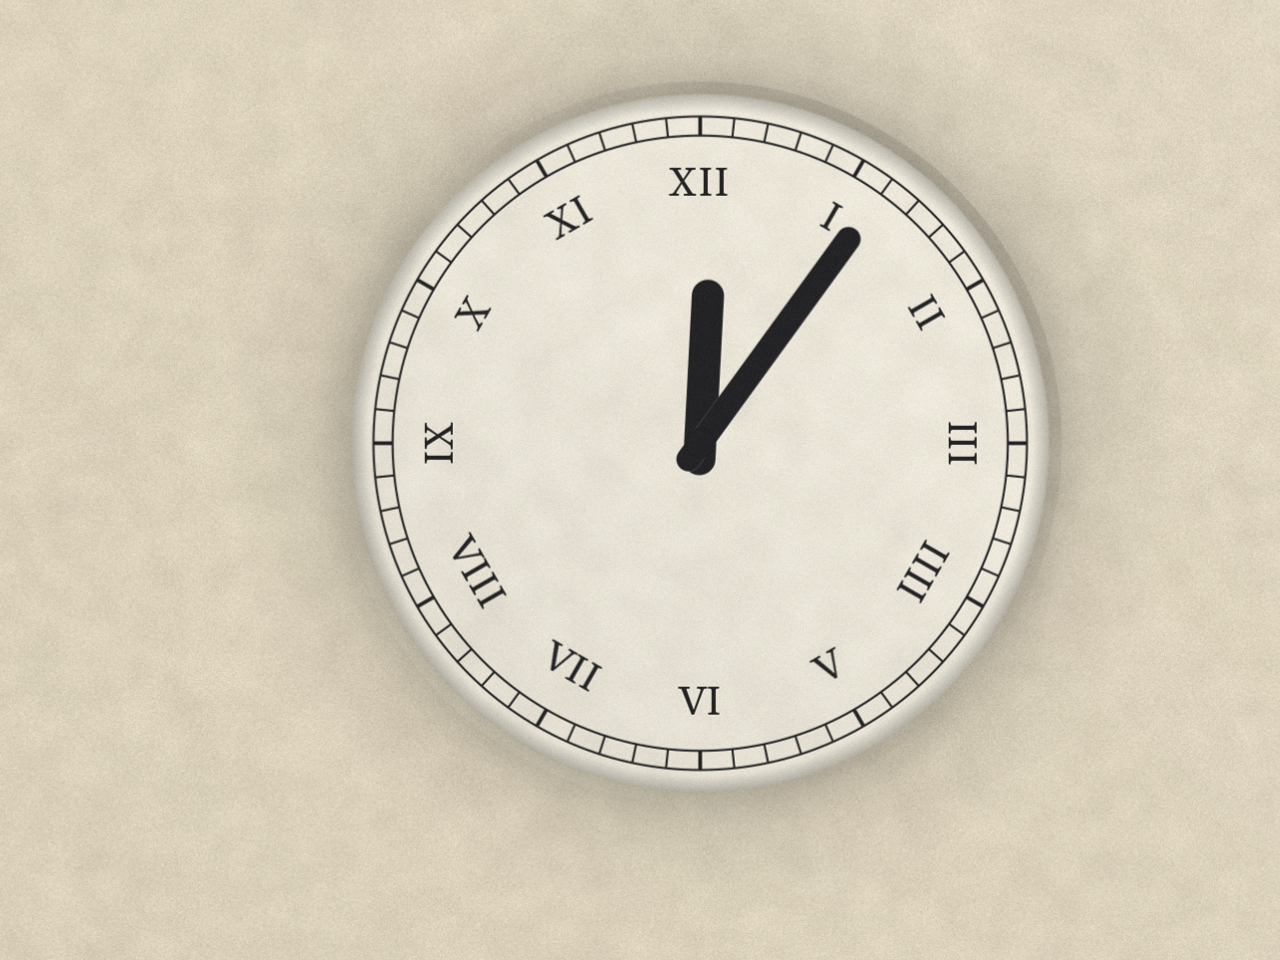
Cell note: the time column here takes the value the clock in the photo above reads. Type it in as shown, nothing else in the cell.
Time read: 12:06
